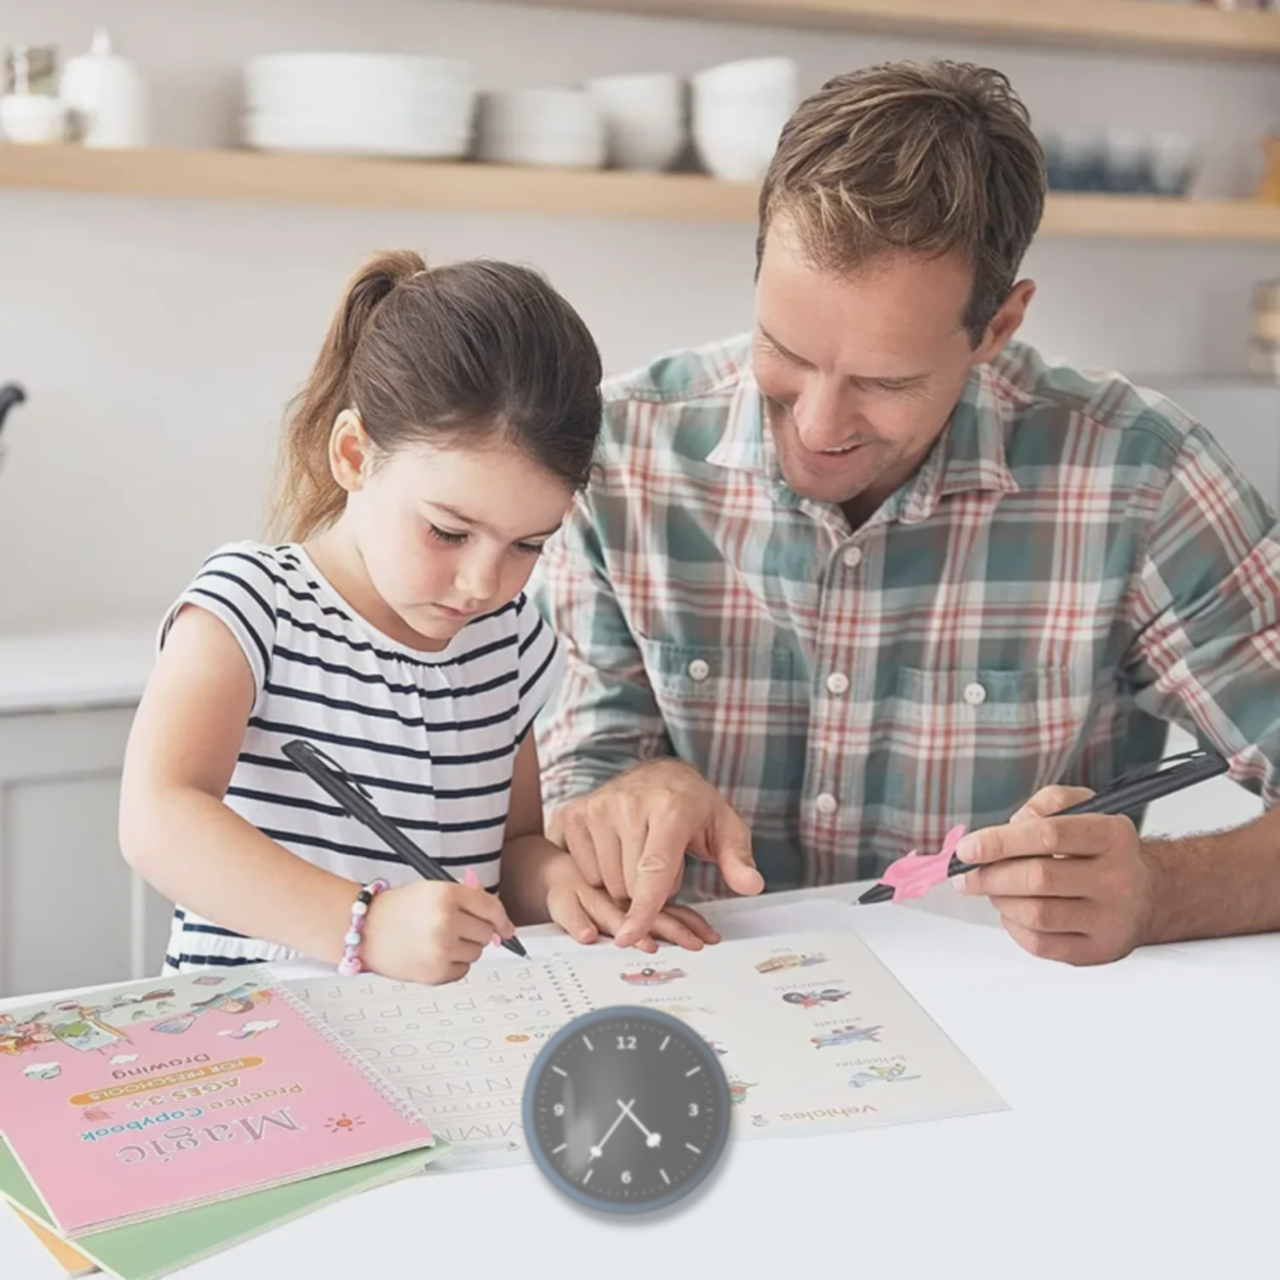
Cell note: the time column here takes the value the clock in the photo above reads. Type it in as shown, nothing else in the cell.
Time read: 4:36
